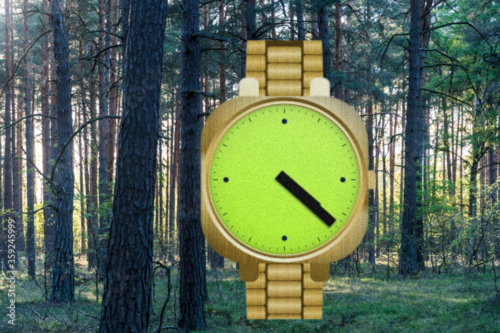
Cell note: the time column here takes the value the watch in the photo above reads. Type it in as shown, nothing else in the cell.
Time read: 4:22
